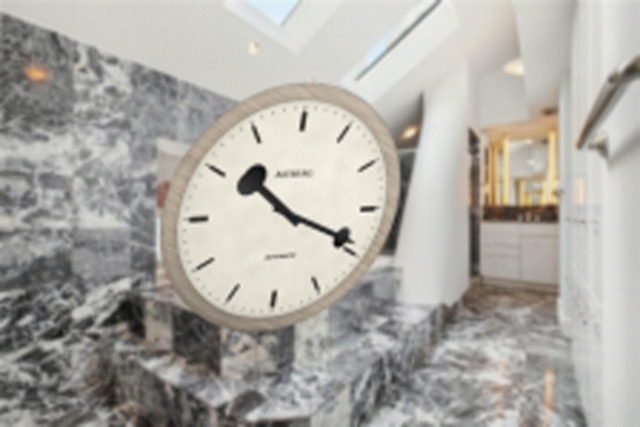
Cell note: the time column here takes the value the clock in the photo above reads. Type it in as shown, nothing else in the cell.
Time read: 10:19
